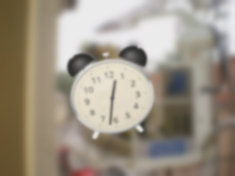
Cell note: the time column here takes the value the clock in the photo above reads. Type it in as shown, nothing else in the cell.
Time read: 12:32
